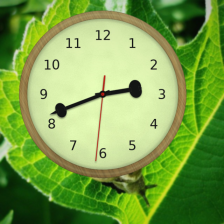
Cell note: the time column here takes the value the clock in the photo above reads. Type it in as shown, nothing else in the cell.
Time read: 2:41:31
